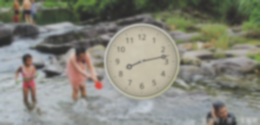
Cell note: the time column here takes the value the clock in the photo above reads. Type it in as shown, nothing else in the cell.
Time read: 8:13
